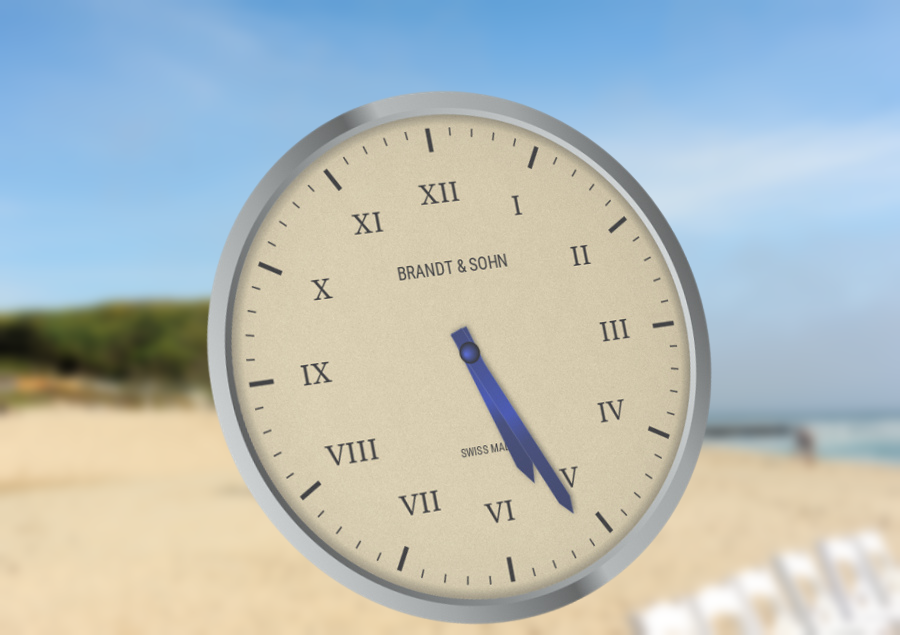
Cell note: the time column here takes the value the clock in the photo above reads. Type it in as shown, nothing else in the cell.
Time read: 5:26
